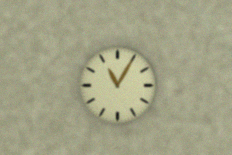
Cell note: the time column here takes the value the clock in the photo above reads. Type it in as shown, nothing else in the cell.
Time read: 11:05
